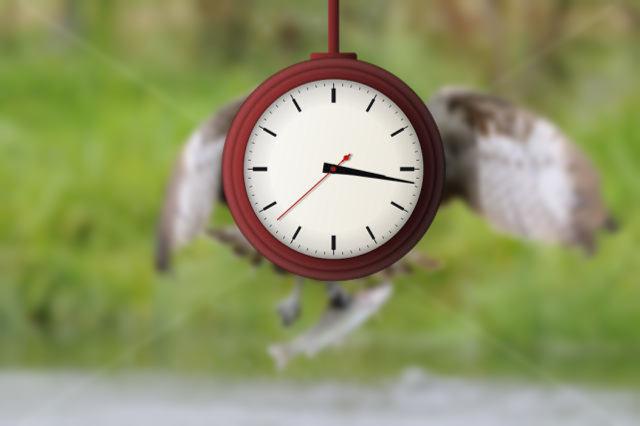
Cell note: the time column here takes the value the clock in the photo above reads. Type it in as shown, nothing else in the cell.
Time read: 3:16:38
